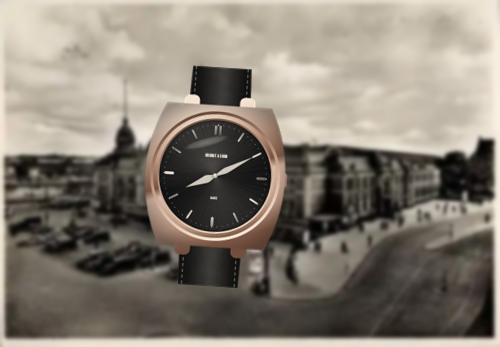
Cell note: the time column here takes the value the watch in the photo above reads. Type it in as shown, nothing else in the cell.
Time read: 8:10
